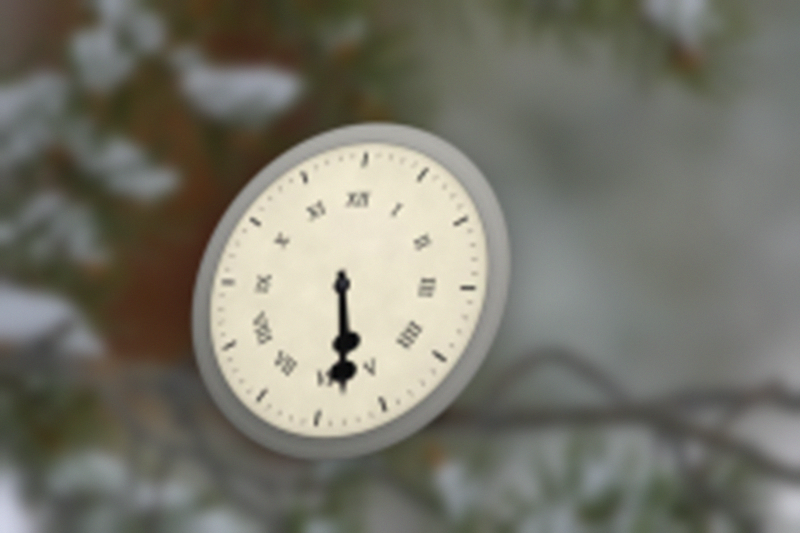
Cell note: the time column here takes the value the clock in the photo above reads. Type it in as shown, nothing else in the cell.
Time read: 5:28
